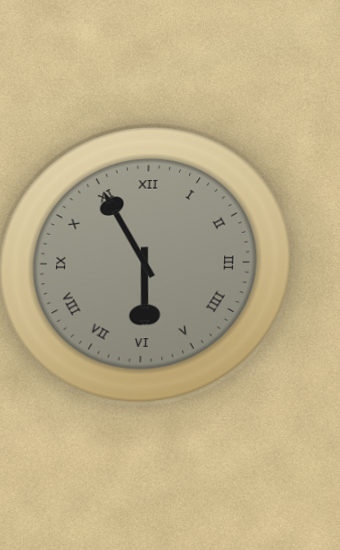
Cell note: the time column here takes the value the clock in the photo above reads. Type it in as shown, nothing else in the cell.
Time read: 5:55
